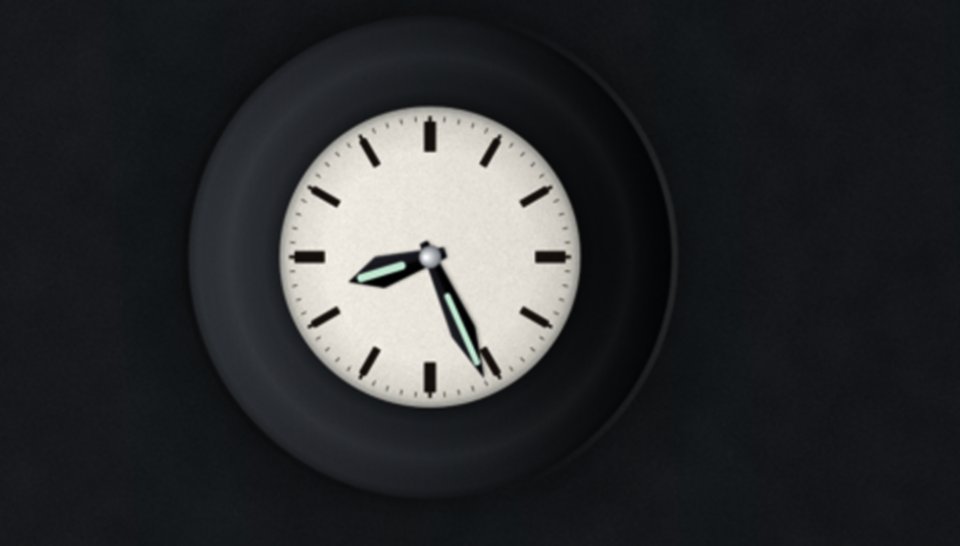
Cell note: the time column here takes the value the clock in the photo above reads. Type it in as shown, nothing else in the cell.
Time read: 8:26
